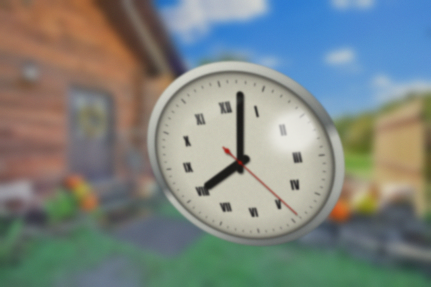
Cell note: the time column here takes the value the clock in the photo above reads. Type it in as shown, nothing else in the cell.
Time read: 8:02:24
